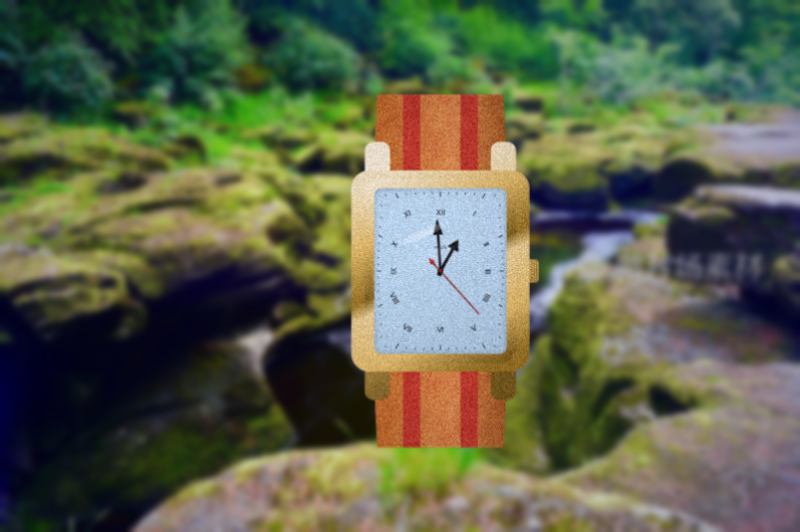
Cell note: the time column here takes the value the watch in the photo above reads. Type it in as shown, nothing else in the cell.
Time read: 12:59:23
